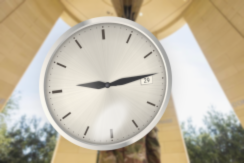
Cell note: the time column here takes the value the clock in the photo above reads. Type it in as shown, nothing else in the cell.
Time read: 9:14
